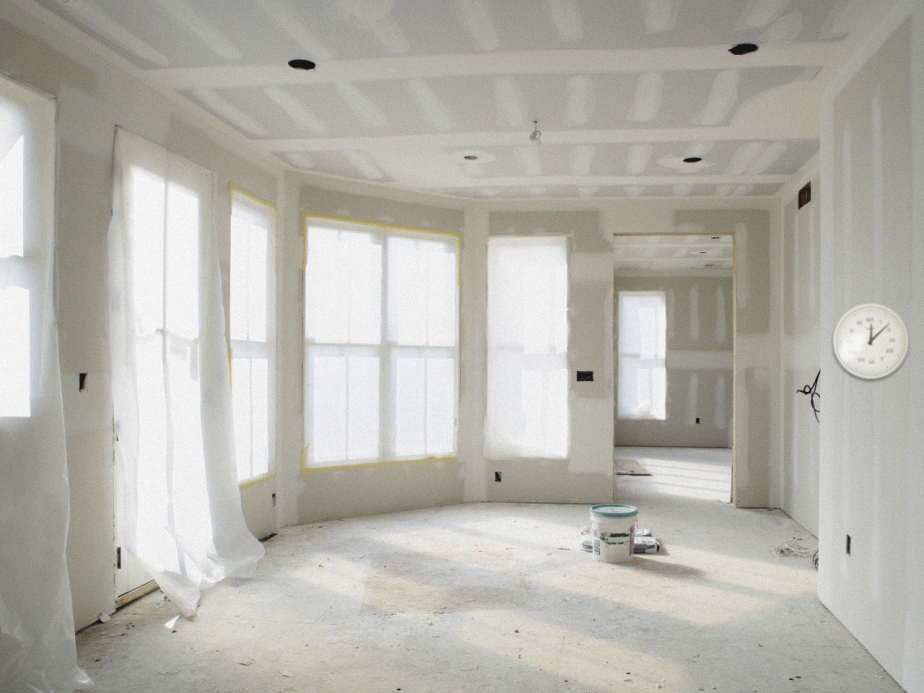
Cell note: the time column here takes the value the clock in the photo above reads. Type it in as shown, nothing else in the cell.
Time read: 12:08
